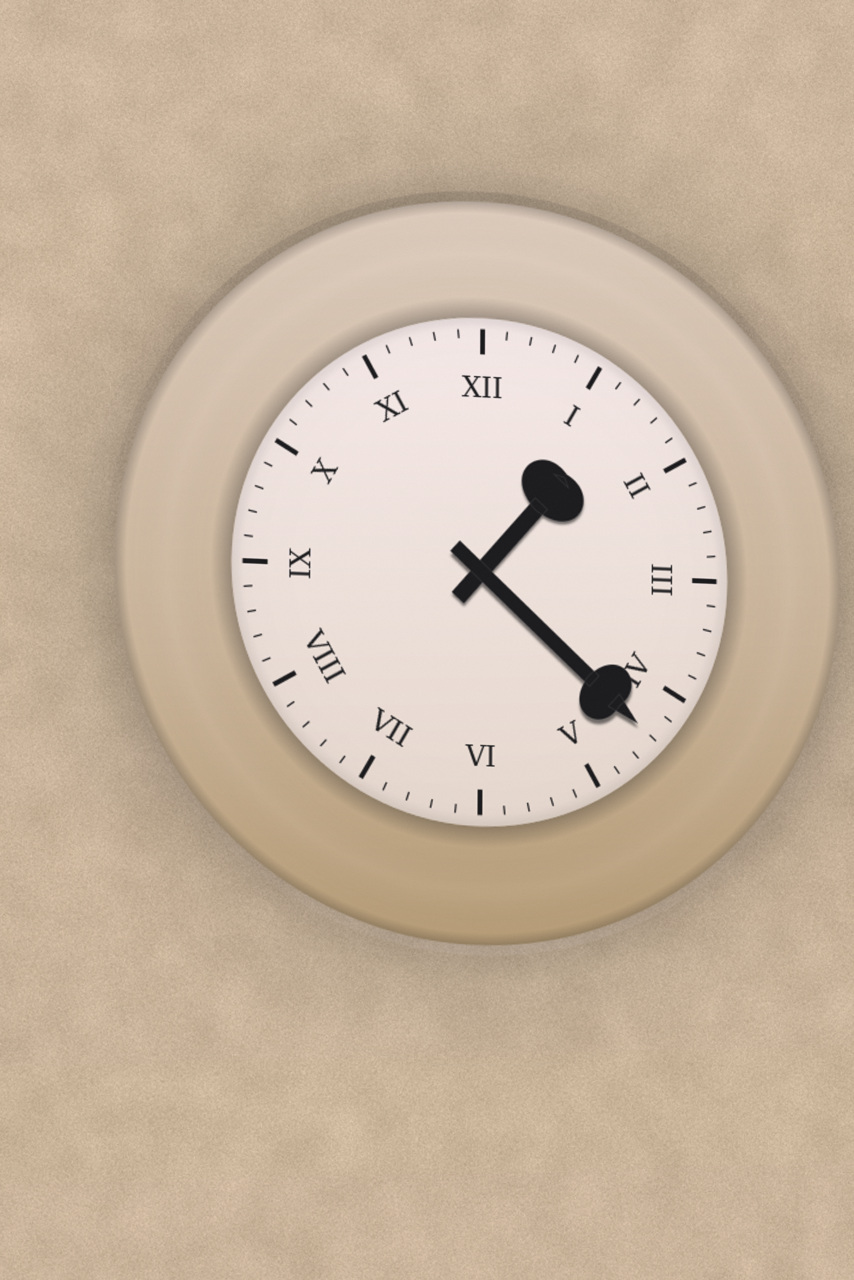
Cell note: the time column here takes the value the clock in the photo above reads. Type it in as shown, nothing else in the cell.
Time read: 1:22
